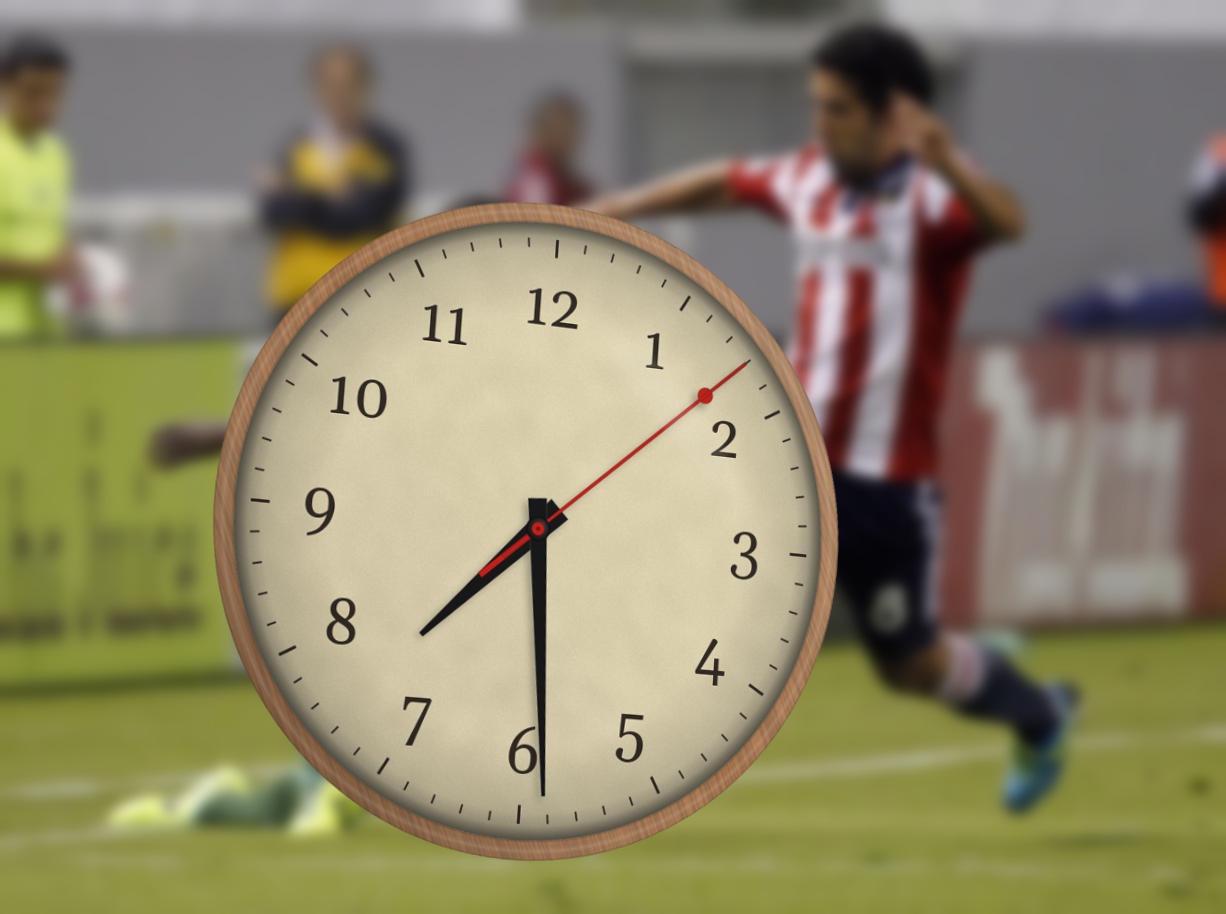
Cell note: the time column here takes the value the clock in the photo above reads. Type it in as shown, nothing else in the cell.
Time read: 7:29:08
